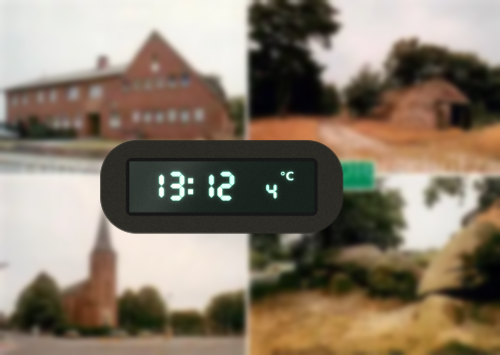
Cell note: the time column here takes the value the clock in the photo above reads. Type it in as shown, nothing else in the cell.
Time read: 13:12
